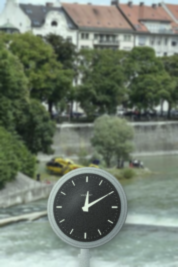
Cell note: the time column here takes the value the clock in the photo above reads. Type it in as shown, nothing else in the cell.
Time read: 12:10
